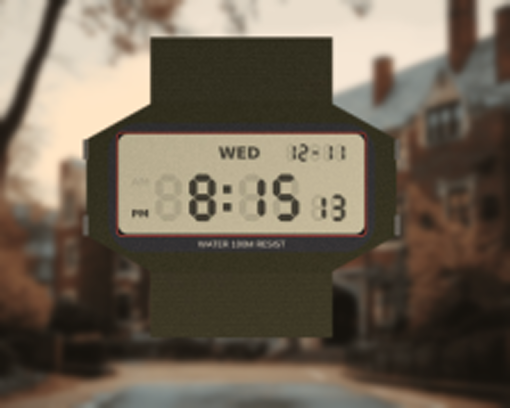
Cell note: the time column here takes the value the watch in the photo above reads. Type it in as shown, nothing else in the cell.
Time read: 8:15:13
